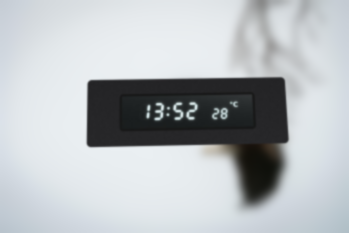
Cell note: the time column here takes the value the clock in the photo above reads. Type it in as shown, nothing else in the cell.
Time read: 13:52
